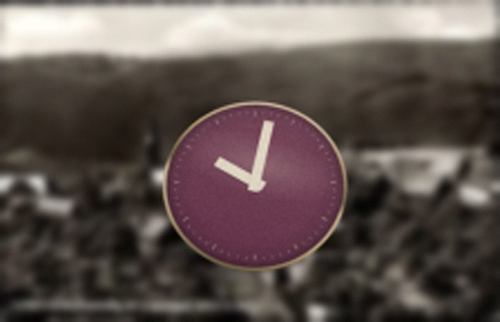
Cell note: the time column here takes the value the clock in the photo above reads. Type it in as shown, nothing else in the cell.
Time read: 10:02
